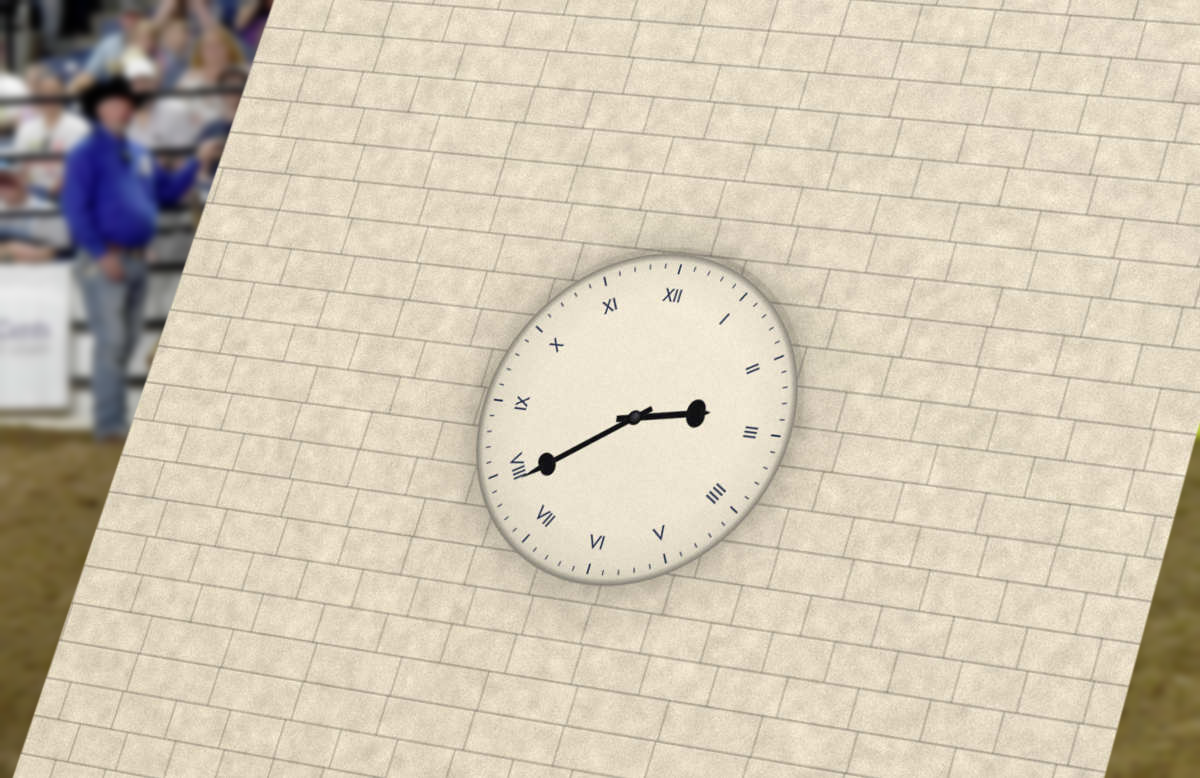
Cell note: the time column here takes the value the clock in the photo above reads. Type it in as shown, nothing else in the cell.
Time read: 2:39
